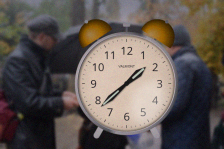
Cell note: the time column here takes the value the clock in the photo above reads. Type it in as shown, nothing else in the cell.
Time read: 1:38
